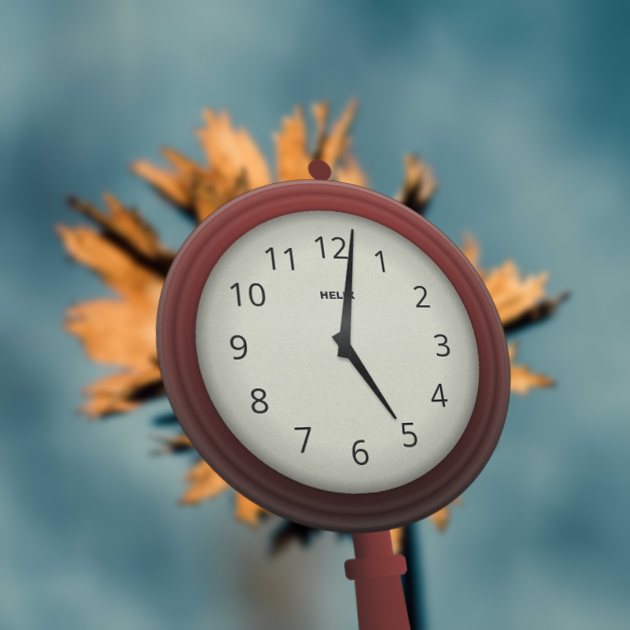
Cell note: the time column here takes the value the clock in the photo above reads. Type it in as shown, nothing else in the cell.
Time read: 5:02
